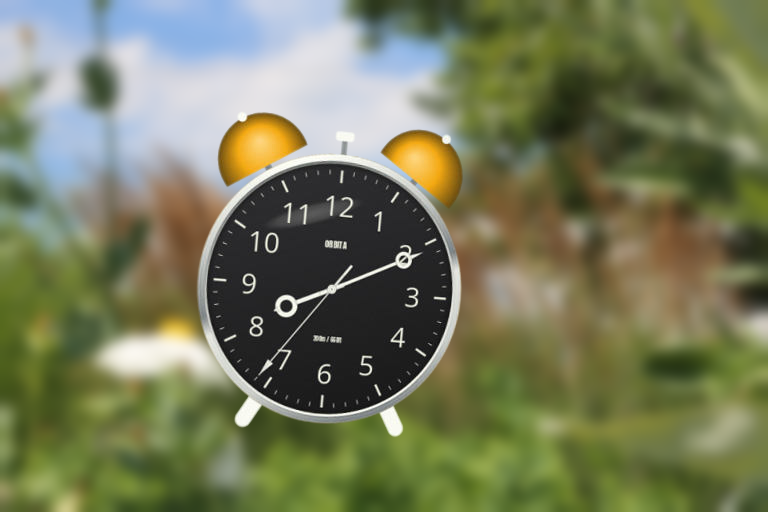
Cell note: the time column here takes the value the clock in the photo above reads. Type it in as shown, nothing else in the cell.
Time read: 8:10:36
